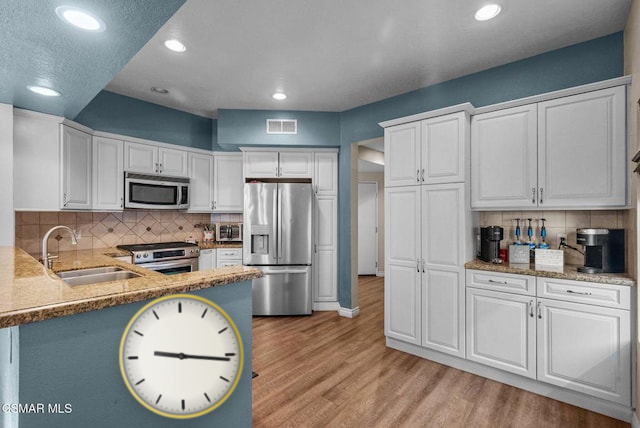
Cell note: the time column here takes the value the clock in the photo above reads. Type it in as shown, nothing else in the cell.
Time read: 9:16
